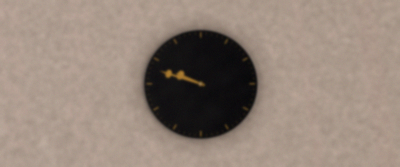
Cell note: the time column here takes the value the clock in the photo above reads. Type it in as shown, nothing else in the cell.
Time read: 9:48
